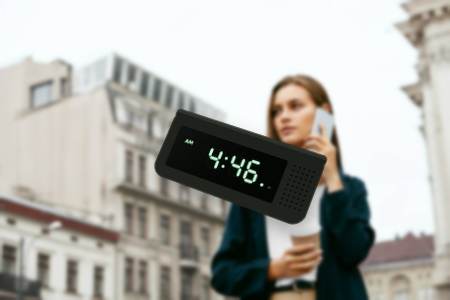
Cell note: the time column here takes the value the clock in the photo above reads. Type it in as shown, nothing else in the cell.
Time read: 4:46
